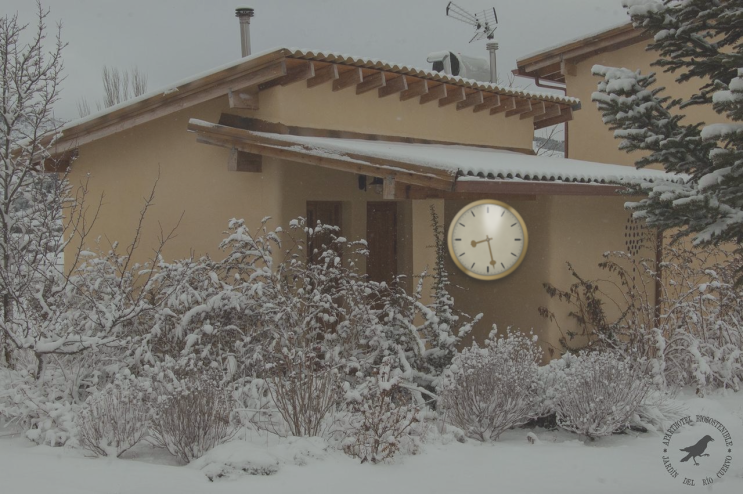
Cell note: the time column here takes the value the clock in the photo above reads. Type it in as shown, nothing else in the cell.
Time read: 8:28
